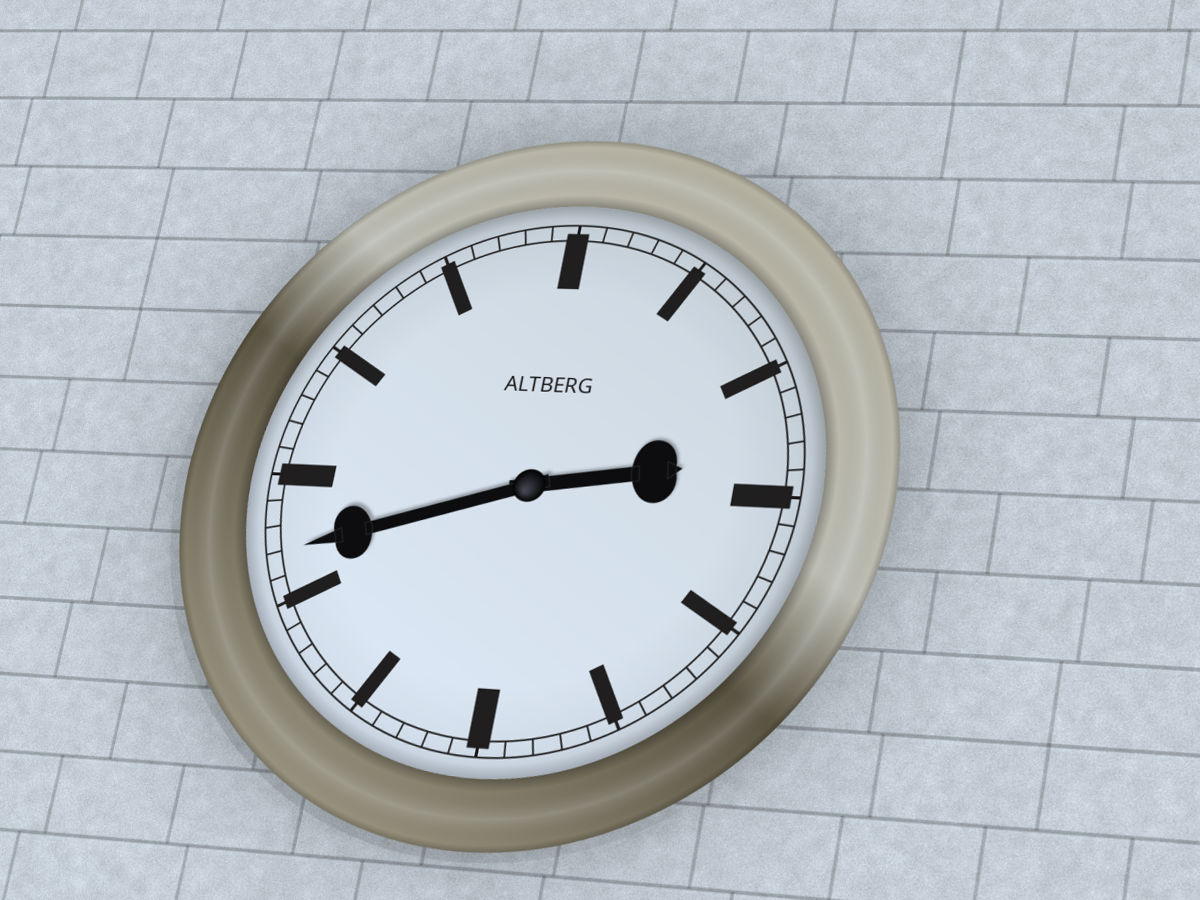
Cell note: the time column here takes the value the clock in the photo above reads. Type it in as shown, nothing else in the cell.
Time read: 2:42
